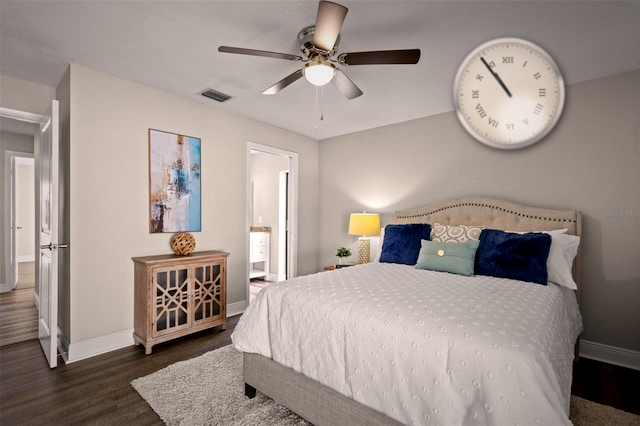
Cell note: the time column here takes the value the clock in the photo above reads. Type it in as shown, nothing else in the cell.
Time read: 10:54
